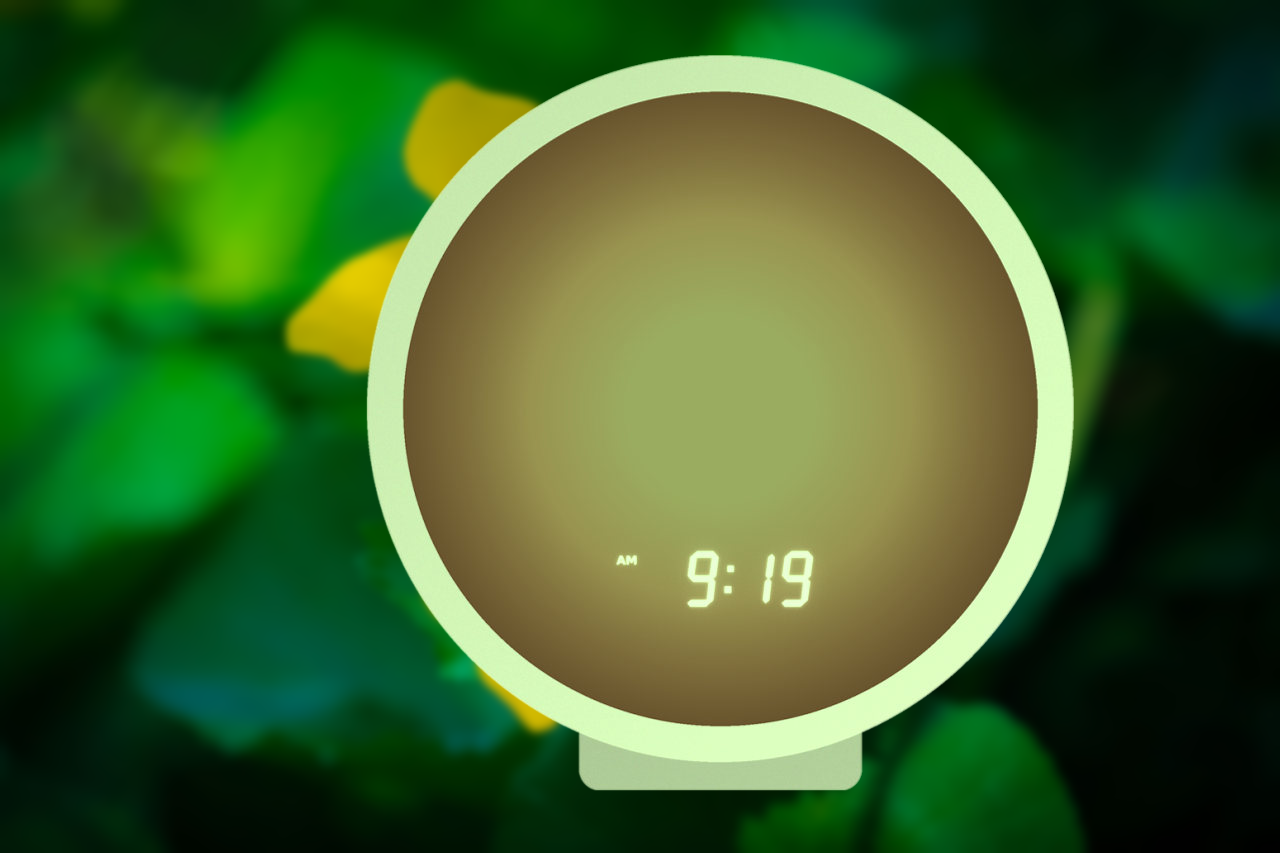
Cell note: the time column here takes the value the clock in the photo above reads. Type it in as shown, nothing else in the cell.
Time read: 9:19
